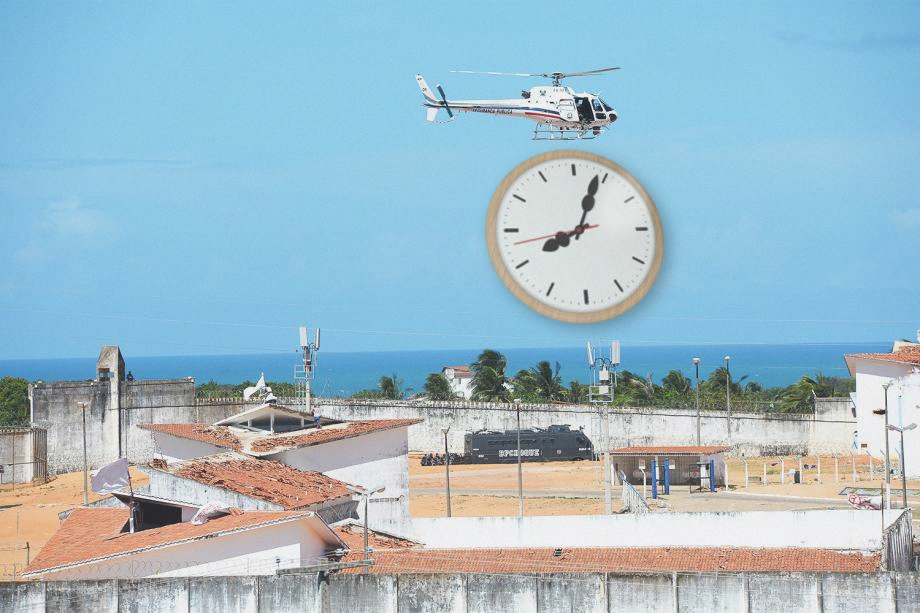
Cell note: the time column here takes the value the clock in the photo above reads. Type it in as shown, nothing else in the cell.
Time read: 8:03:43
